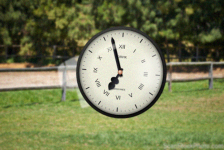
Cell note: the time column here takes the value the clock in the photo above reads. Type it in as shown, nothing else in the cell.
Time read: 6:57
